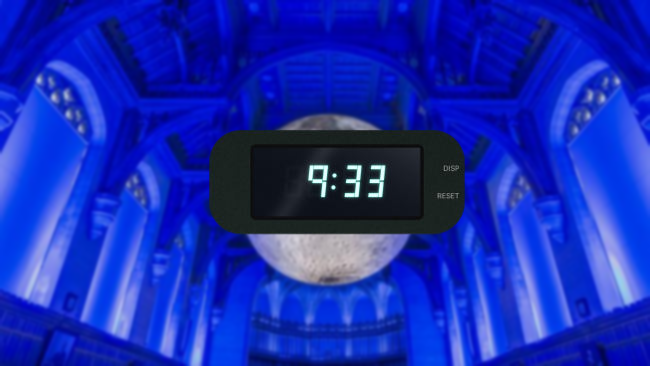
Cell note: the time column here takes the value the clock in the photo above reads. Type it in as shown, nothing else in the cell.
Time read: 9:33
